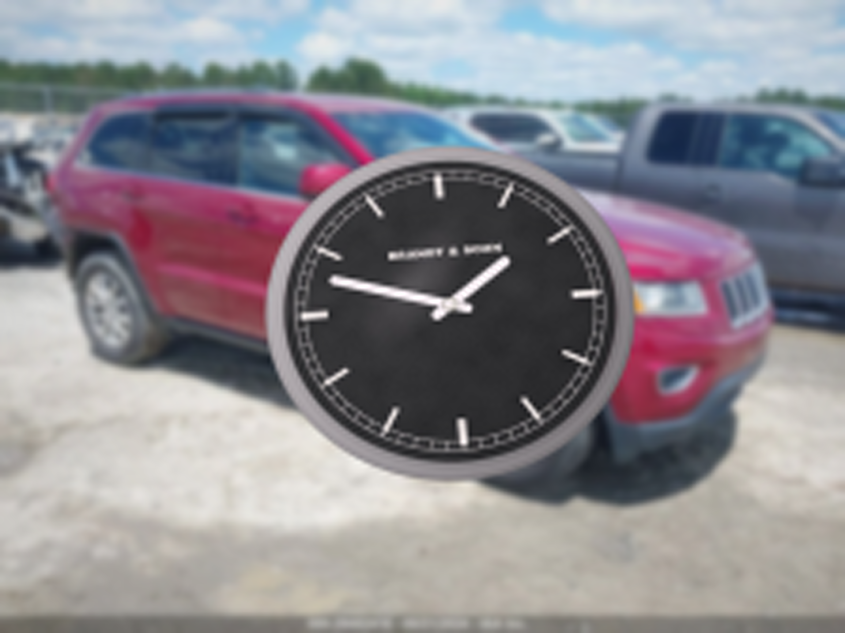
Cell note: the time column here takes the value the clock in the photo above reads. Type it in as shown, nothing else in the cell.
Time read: 1:48
